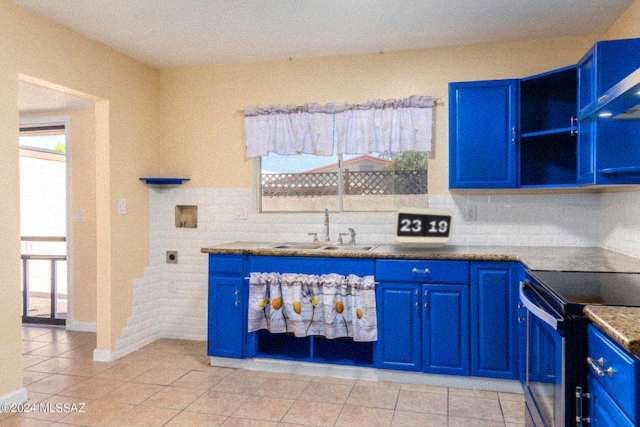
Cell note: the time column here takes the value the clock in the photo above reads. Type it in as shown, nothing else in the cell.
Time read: 23:19
